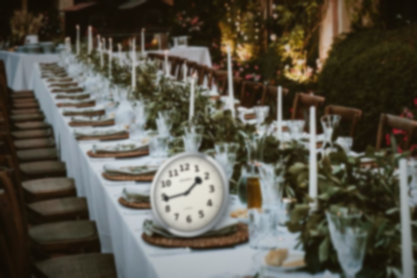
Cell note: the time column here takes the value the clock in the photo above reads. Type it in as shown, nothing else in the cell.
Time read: 1:44
